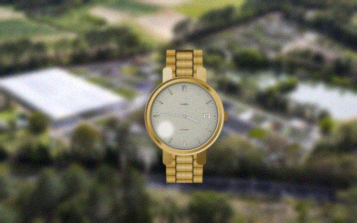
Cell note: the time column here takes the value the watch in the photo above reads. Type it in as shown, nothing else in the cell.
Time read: 3:46
